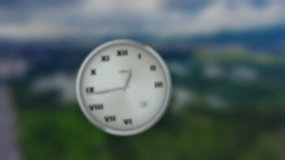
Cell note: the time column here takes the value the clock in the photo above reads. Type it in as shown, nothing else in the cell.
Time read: 12:44
